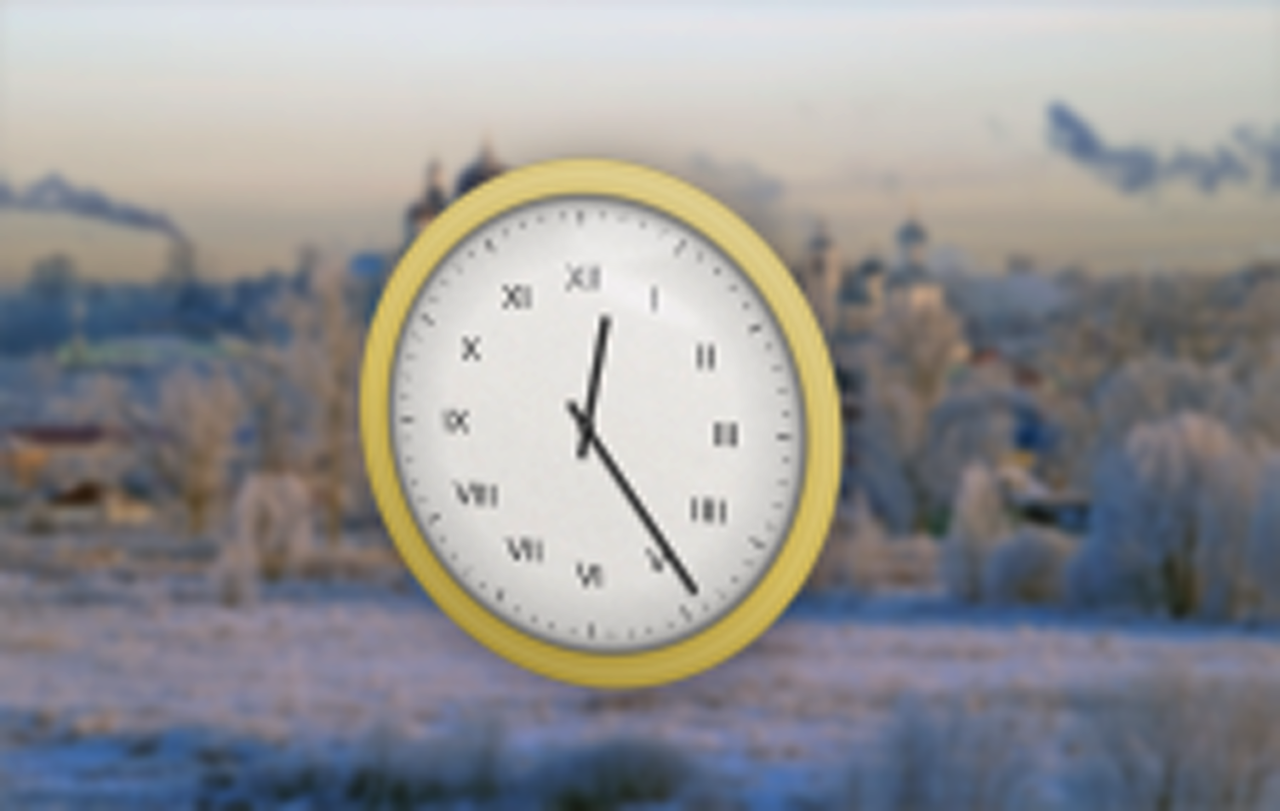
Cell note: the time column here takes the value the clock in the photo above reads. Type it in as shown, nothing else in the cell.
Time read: 12:24
